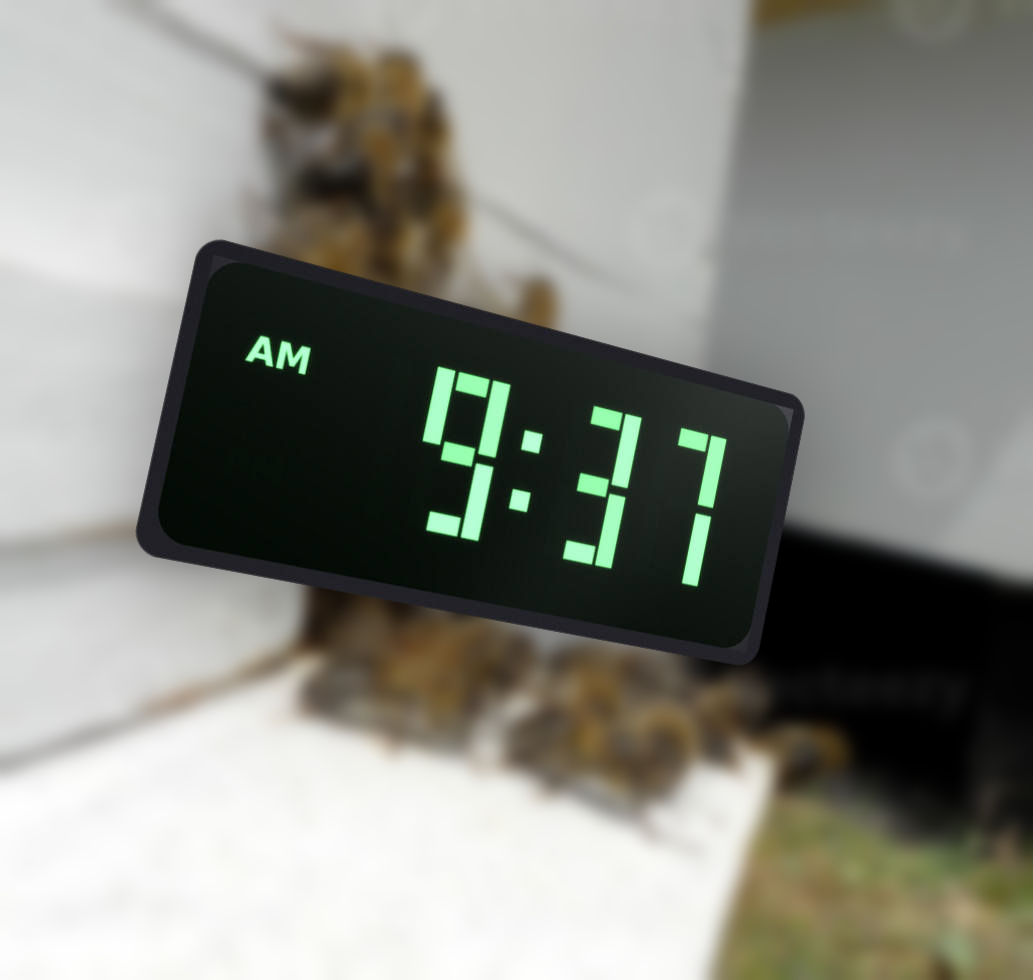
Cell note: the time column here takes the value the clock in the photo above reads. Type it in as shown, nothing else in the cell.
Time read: 9:37
